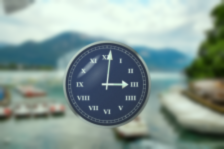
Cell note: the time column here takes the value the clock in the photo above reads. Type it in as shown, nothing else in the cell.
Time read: 3:01
